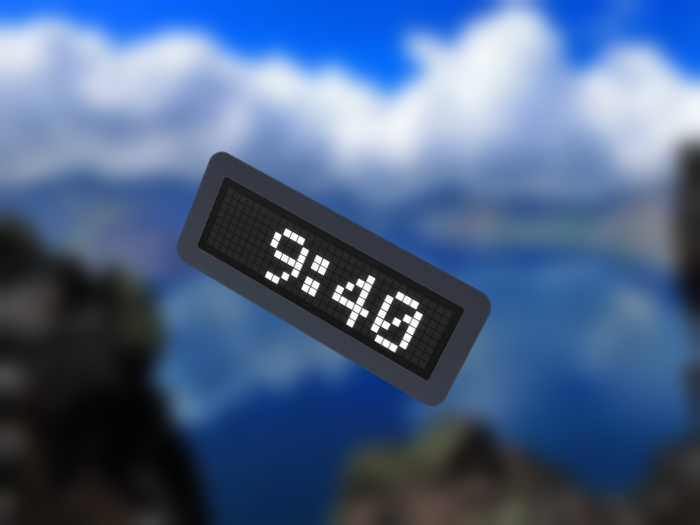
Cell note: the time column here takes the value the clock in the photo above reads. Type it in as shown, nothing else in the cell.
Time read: 9:40
